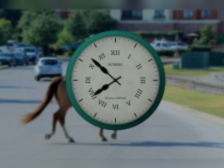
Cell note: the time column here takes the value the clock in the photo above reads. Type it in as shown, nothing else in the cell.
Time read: 7:52
